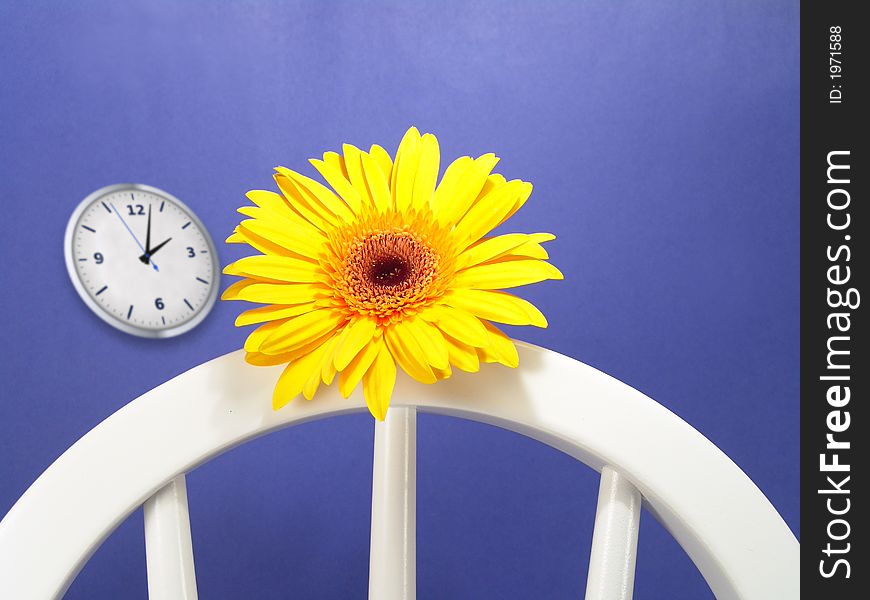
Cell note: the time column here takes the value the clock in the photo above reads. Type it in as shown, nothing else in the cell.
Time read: 2:02:56
